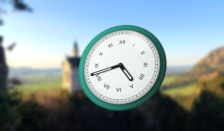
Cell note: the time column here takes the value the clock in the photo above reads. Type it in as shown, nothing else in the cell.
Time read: 4:42
